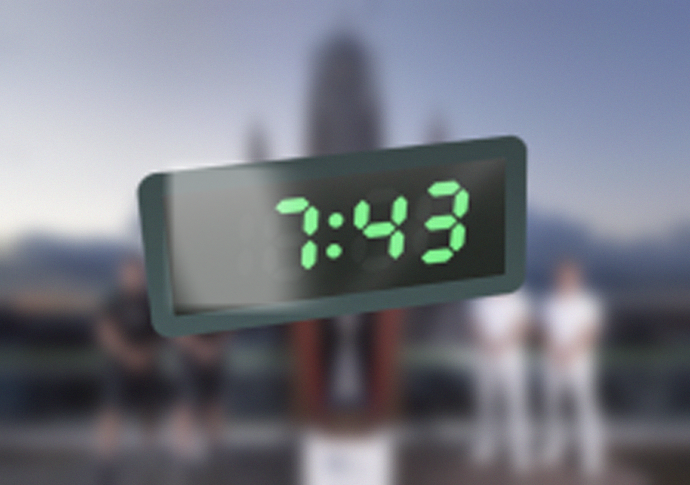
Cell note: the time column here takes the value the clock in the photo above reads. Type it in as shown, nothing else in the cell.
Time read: 7:43
